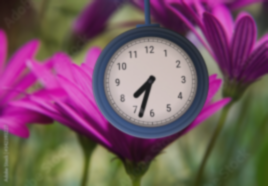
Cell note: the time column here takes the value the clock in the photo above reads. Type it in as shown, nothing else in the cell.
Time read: 7:33
